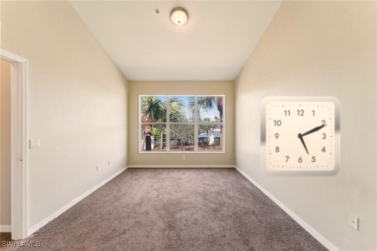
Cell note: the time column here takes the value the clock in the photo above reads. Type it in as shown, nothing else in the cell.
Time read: 5:11
